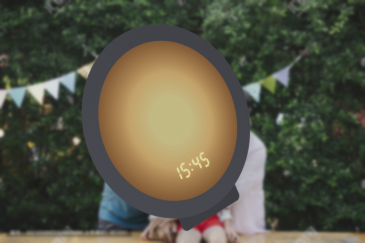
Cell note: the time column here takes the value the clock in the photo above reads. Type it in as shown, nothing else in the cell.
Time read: 15:45
